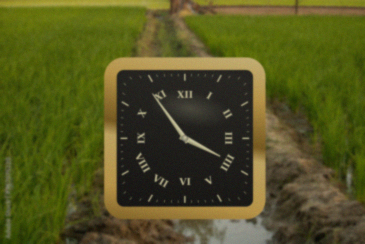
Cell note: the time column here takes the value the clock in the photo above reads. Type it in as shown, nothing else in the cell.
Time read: 3:54
